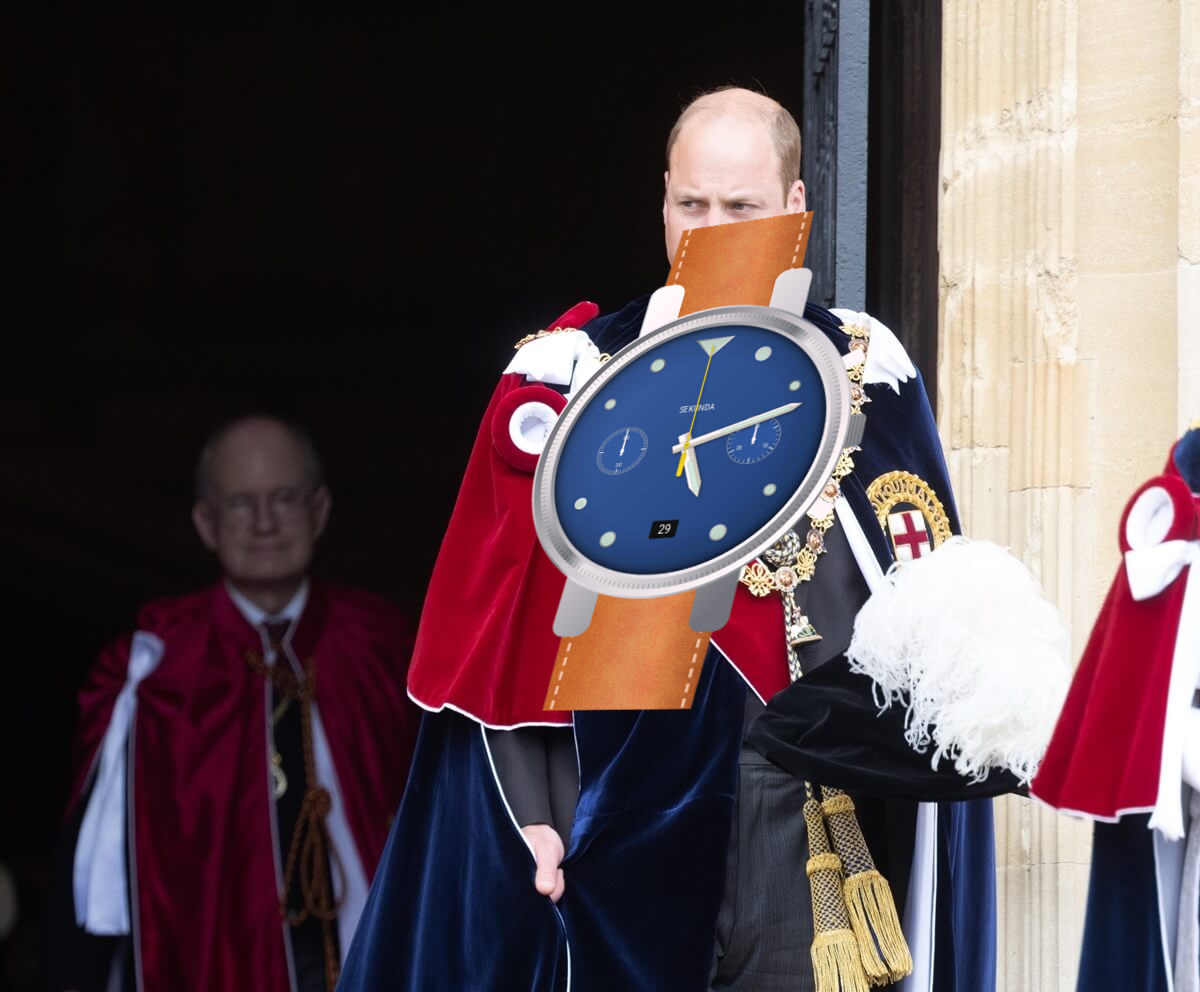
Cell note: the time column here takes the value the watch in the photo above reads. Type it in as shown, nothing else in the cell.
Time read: 5:12
